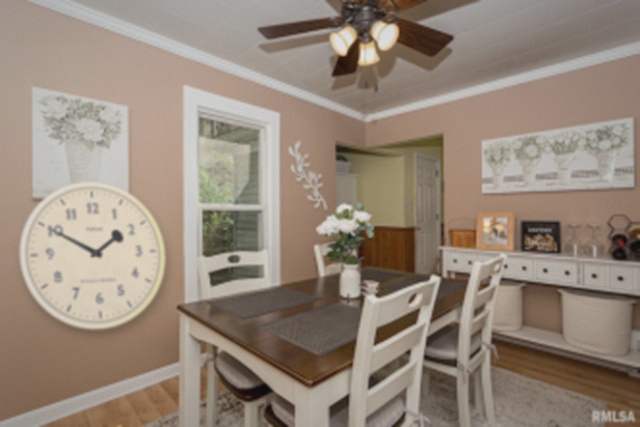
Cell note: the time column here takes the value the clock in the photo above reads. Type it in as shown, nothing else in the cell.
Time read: 1:50
